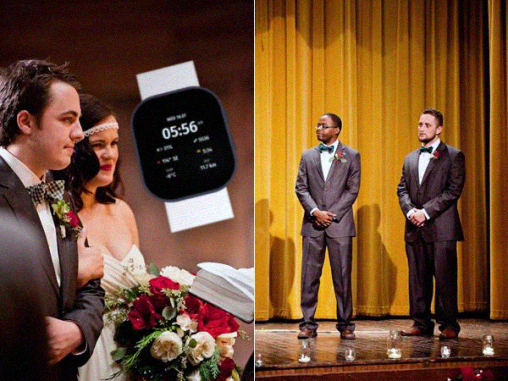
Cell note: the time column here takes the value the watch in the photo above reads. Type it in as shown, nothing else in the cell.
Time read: 5:56
